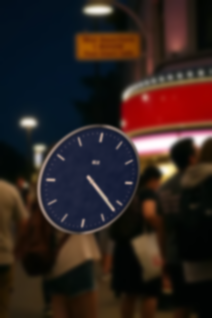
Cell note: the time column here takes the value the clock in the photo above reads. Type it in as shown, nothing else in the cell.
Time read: 4:22
